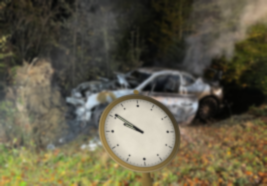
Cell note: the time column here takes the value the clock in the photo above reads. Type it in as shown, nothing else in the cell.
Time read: 9:51
